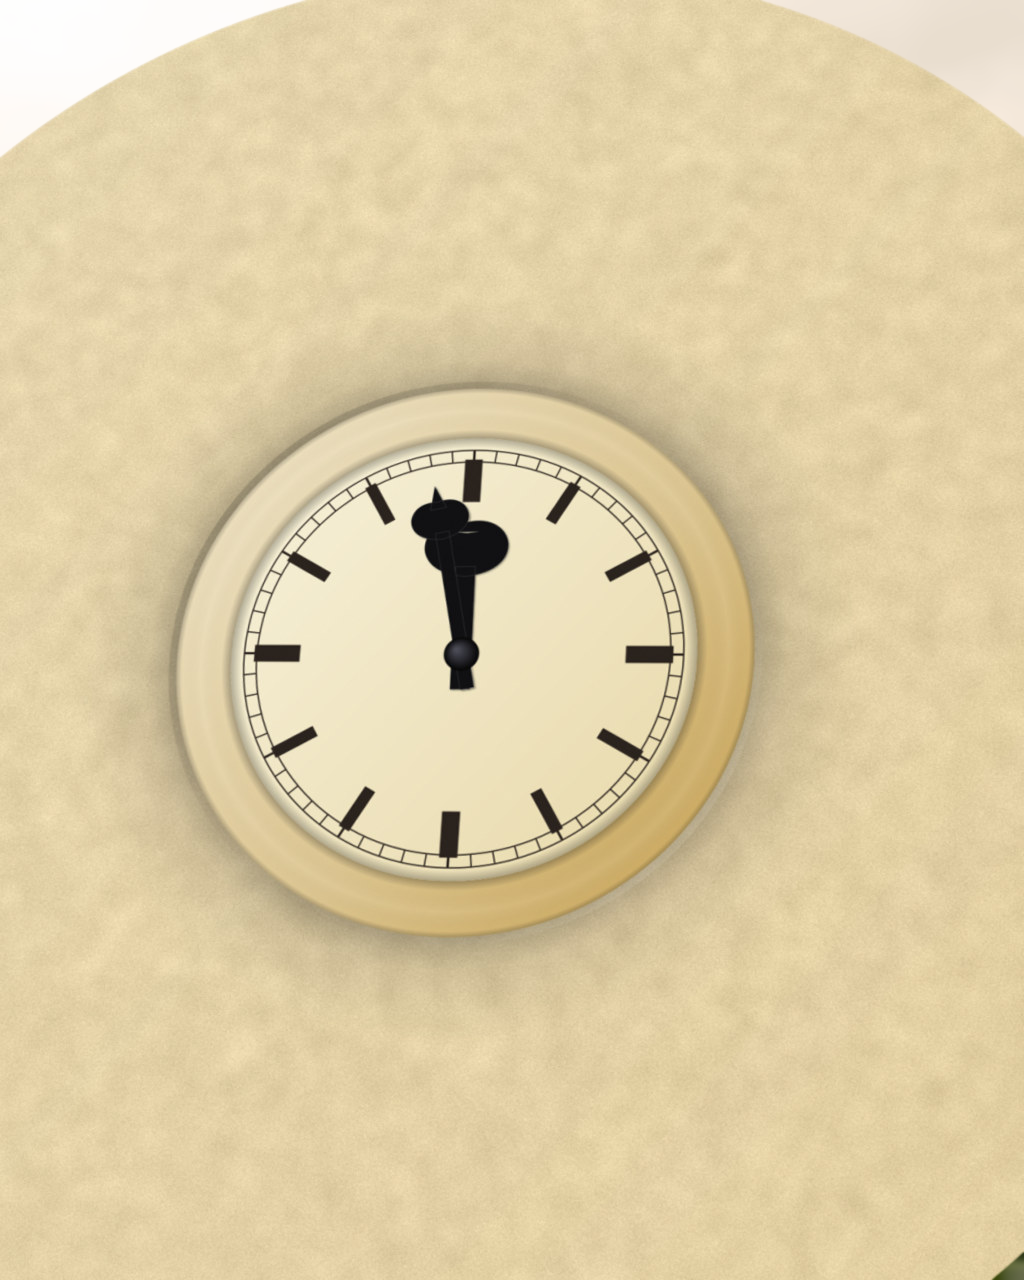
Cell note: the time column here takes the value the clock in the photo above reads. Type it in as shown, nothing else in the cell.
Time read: 11:58
